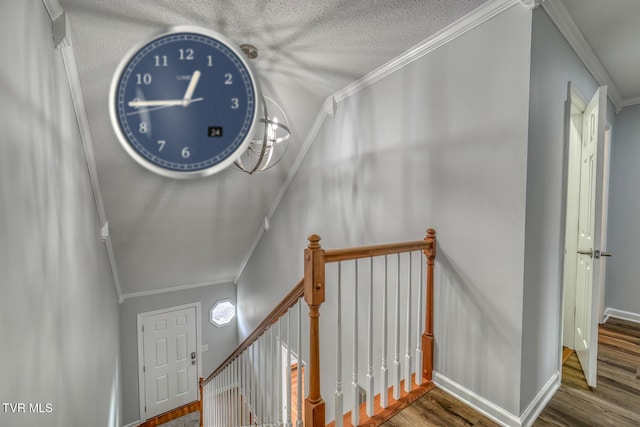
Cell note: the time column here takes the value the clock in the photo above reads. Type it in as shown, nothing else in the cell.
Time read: 12:44:43
